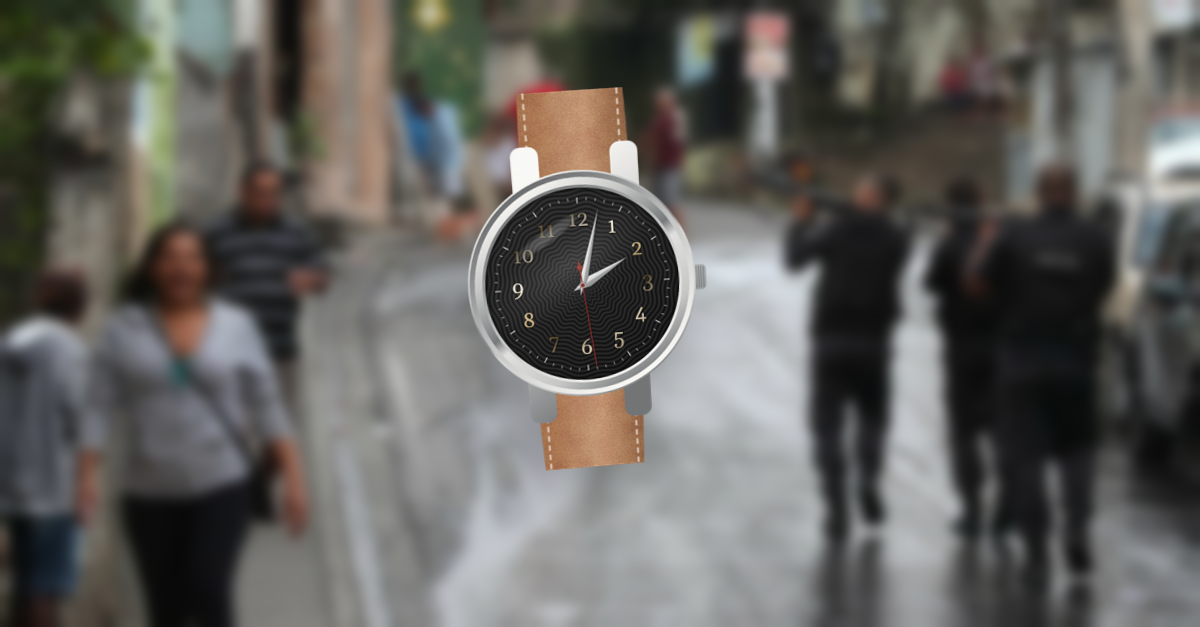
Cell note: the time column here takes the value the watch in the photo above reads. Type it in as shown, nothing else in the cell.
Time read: 2:02:29
